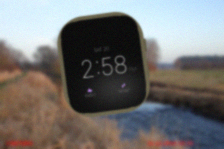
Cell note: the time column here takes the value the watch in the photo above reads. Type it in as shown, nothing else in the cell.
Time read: 2:58
